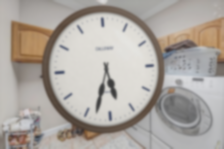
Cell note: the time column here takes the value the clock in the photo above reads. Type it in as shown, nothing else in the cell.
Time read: 5:33
